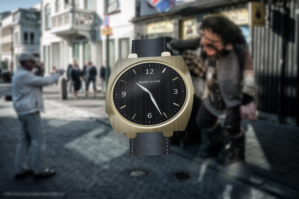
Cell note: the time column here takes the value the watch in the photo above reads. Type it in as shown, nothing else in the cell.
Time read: 10:26
